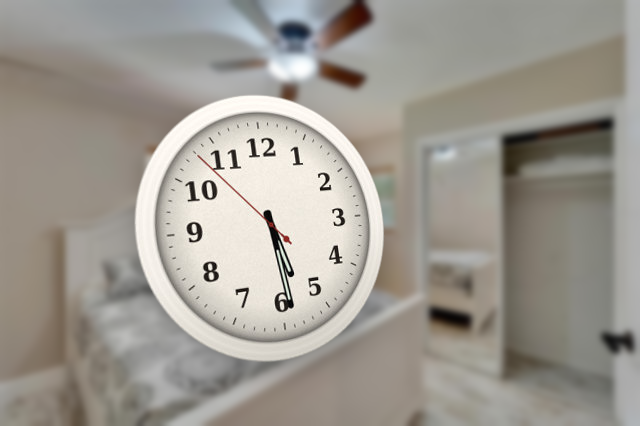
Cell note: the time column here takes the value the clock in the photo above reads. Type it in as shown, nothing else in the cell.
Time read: 5:28:53
